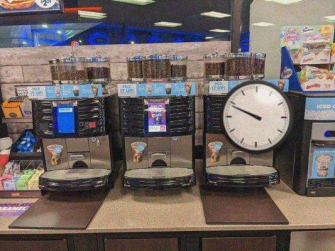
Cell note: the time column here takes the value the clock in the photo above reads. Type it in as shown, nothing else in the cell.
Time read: 9:49
